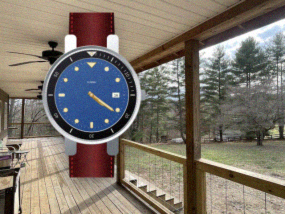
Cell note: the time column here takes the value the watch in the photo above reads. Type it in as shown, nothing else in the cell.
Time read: 4:21
